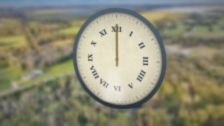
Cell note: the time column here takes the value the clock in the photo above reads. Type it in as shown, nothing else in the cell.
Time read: 12:00
